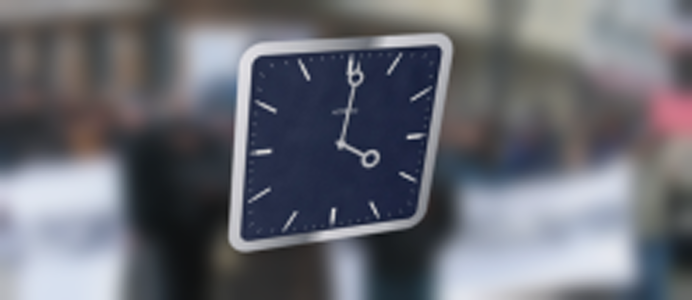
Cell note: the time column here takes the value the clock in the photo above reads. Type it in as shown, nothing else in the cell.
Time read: 4:01
